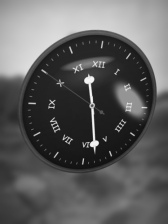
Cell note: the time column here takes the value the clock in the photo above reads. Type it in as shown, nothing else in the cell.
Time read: 11:27:50
